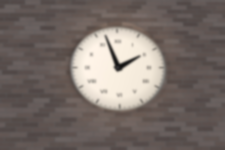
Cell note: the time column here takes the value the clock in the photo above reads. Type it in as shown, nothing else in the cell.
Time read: 1:57
